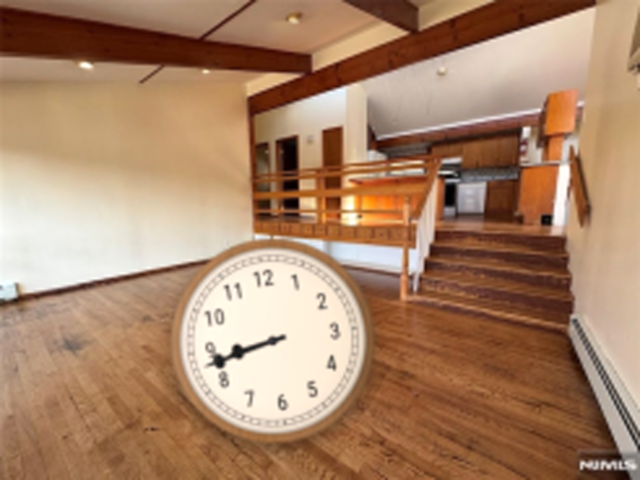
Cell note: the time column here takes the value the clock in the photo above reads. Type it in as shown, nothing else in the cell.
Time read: 8:43
